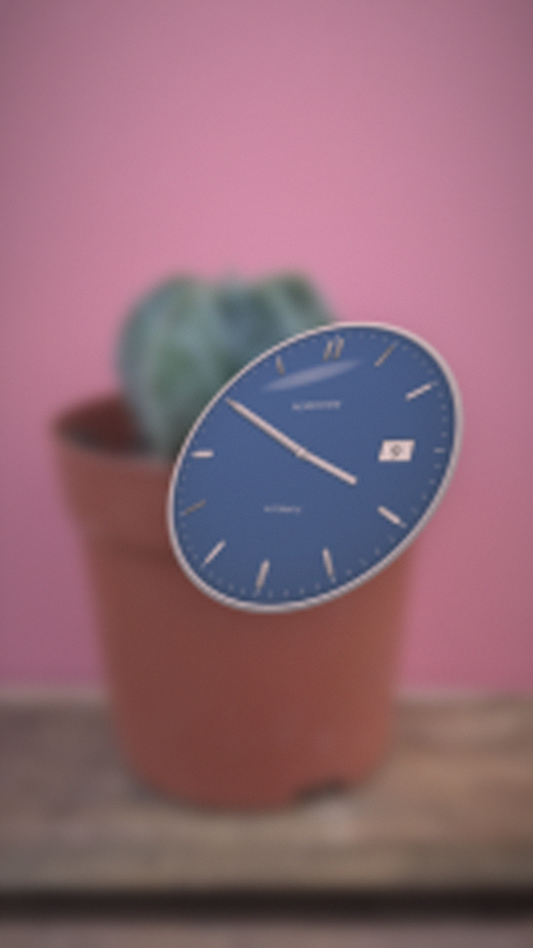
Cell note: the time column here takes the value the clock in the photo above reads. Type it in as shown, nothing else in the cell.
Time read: 3:50
